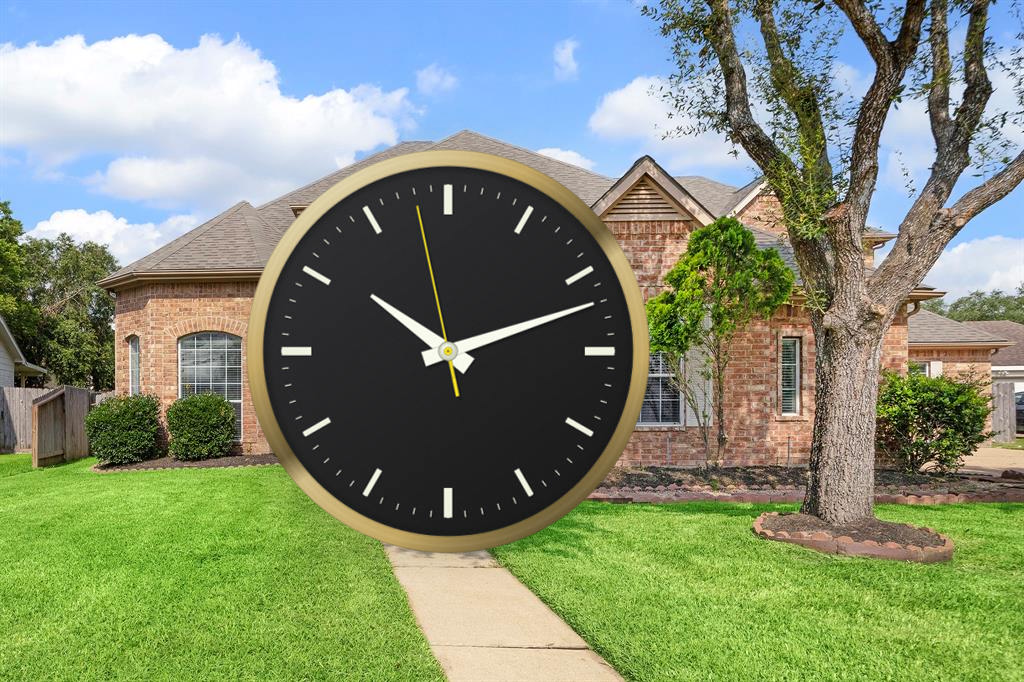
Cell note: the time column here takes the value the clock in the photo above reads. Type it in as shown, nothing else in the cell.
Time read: 10:11:58
